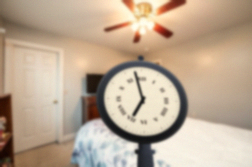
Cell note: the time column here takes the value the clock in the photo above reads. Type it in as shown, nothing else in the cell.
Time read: 6:58
